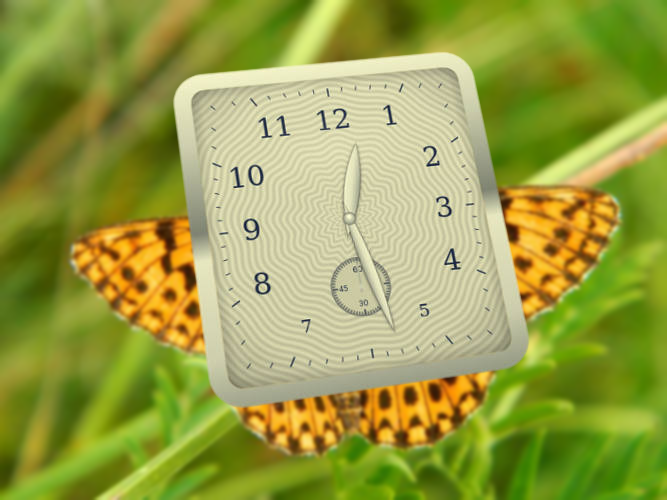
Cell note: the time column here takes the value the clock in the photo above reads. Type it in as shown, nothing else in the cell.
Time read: 12:28
